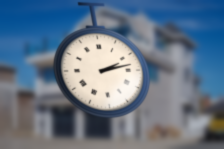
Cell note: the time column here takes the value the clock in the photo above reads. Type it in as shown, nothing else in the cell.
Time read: 2:13
